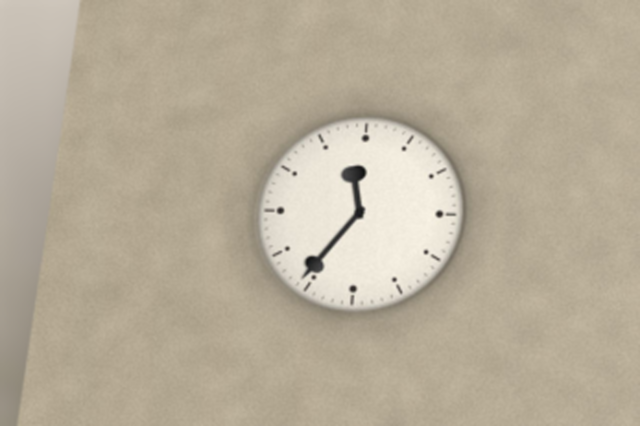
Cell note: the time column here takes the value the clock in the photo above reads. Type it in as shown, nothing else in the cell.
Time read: 11:36
